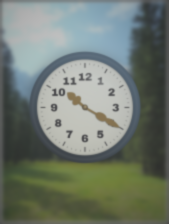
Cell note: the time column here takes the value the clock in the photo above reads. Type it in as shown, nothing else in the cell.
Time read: 10:20
